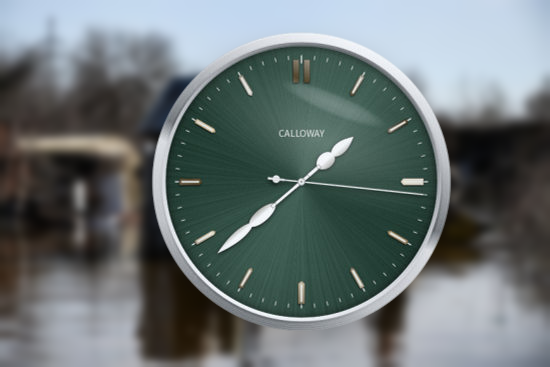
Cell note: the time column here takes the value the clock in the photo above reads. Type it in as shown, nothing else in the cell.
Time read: 1:38:16
